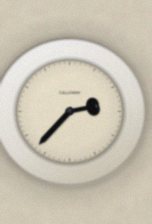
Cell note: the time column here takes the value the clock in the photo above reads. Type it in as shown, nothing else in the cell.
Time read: 2:37
